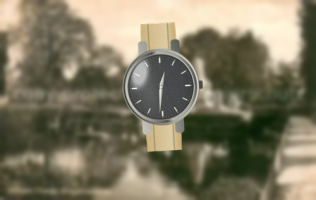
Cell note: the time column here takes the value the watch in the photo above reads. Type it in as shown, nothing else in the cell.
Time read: 12:31
